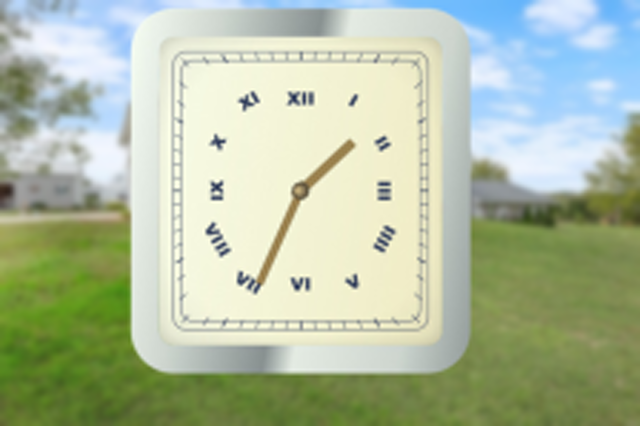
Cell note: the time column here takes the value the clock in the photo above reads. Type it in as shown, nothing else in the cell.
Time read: 1:34
